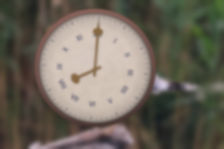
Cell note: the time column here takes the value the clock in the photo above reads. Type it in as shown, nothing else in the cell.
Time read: 8:00
